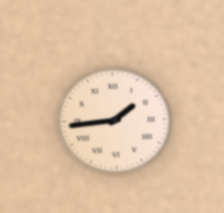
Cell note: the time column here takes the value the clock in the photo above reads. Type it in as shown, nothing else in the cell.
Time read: 1:44
